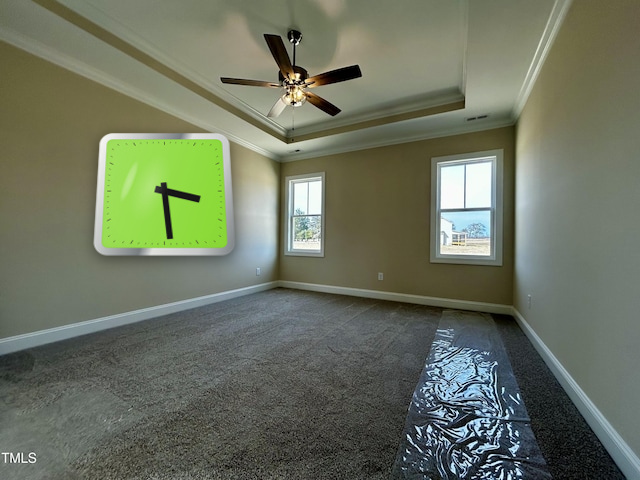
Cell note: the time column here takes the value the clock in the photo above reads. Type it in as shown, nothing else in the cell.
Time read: 3:29
